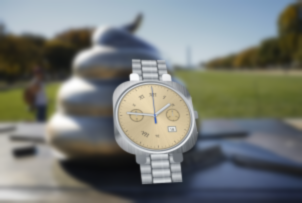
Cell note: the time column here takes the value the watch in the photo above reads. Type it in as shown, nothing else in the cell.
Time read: 1:46
